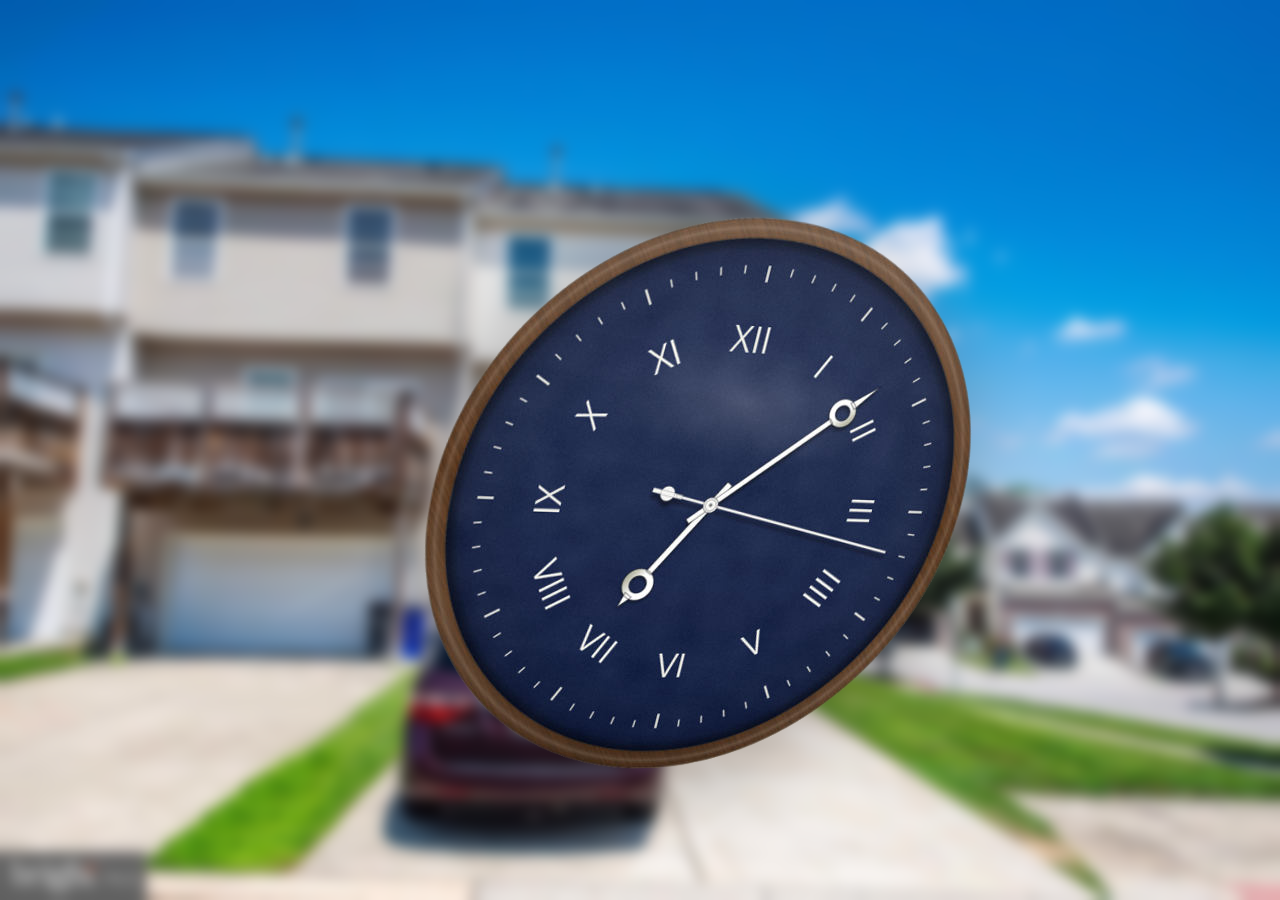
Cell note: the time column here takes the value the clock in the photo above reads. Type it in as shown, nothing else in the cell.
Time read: 7:08:17
